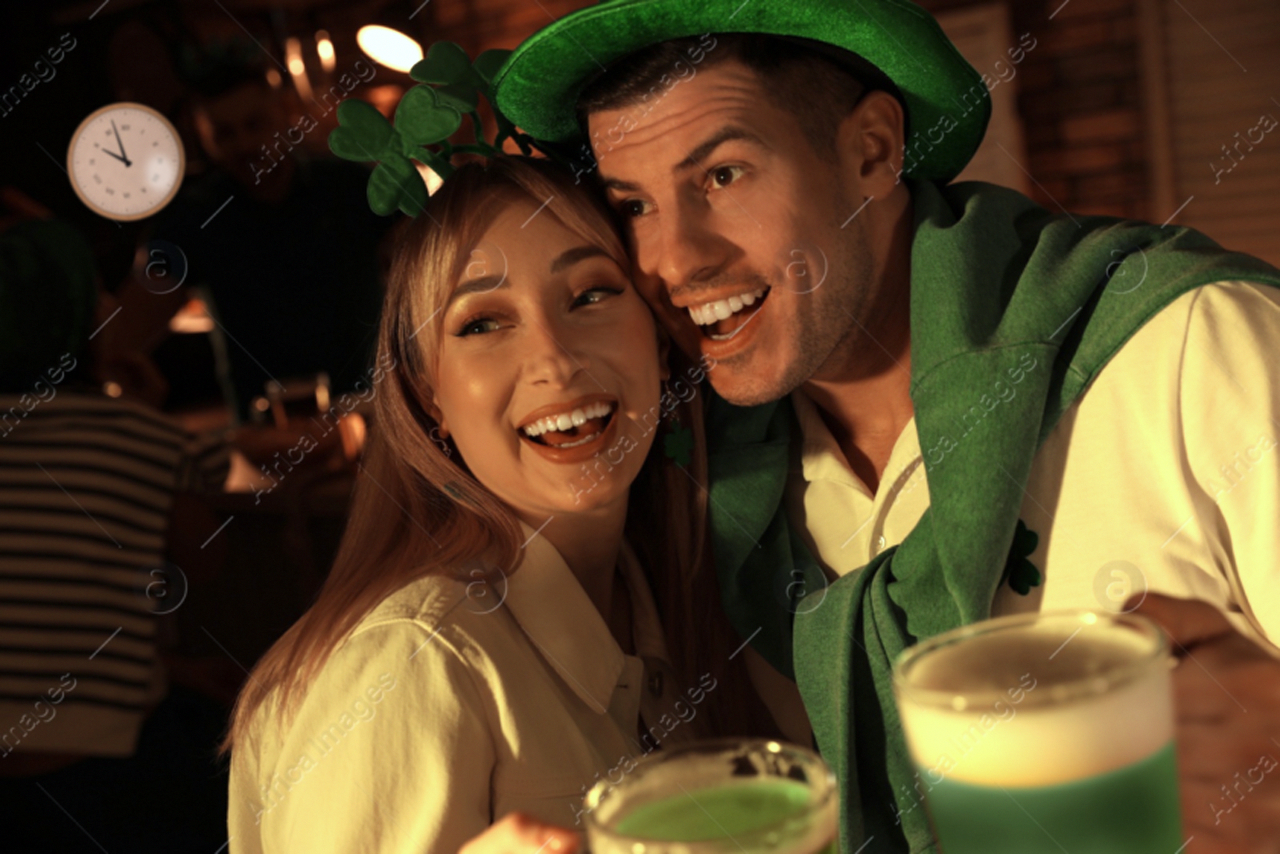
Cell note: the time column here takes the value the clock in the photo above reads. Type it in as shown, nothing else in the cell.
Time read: 9:57
